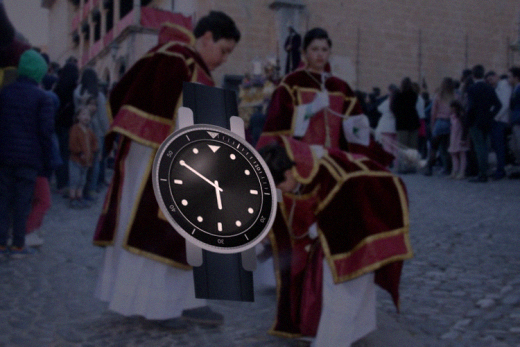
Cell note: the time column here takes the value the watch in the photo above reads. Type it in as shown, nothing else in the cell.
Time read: 5:50
